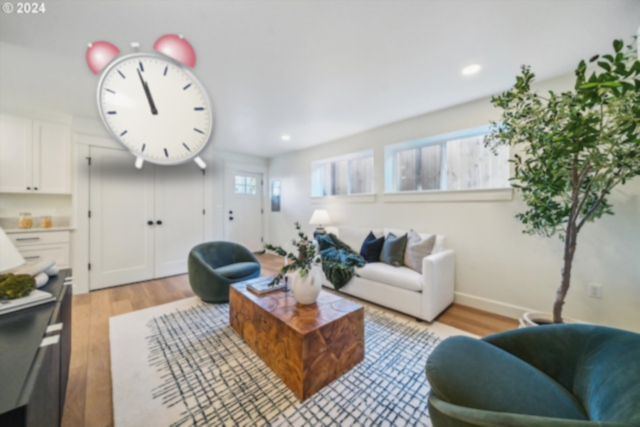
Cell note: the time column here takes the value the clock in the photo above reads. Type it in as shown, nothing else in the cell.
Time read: 11:59
